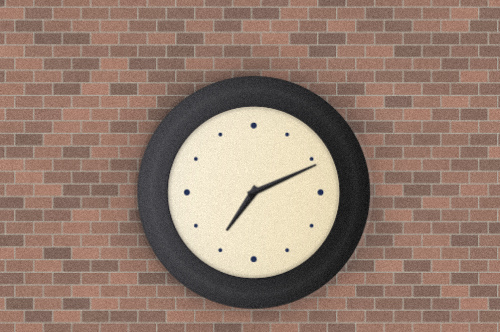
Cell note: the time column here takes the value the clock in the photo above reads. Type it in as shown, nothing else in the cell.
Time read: 7:11
